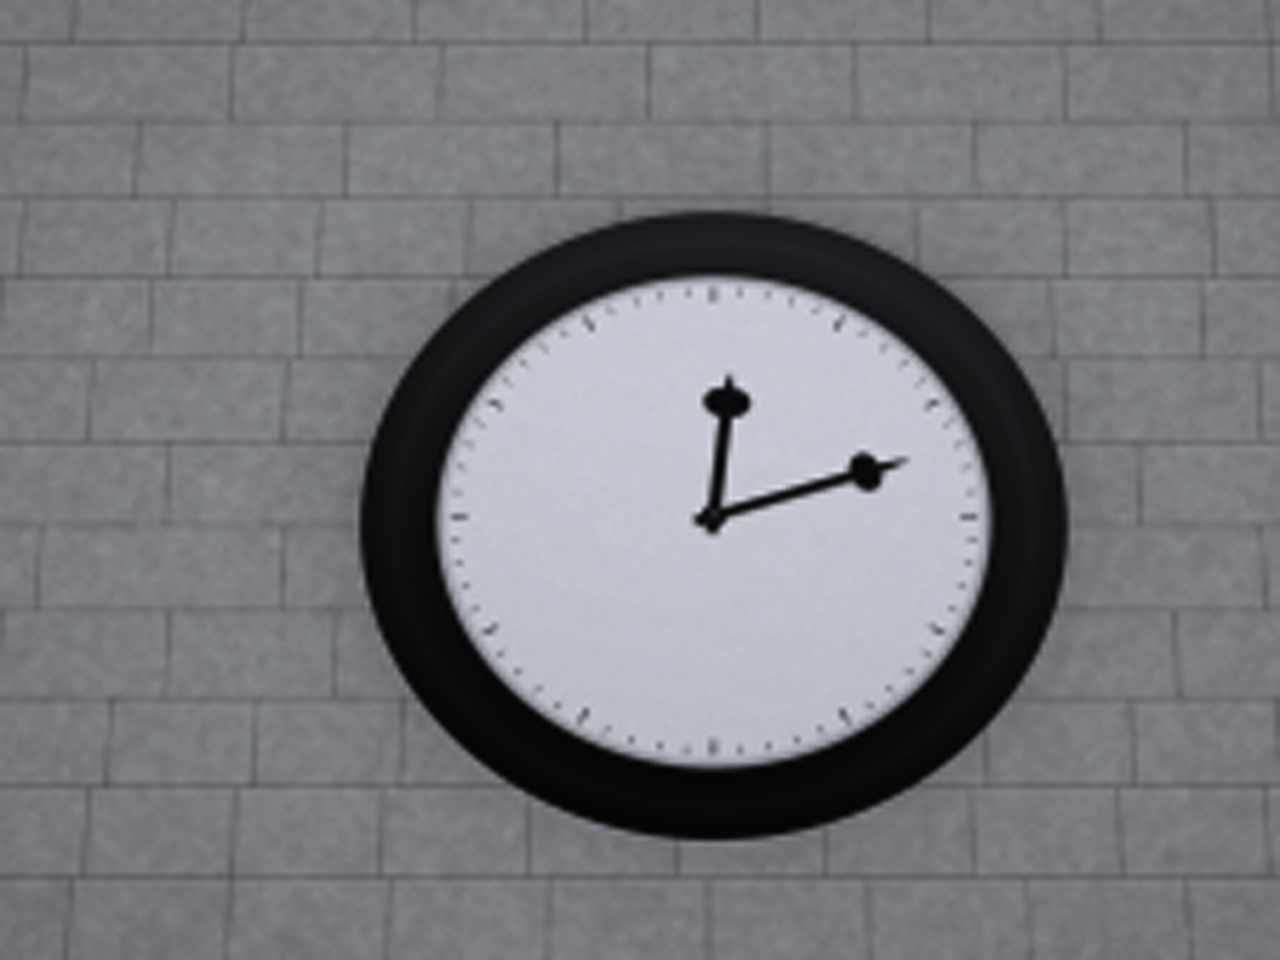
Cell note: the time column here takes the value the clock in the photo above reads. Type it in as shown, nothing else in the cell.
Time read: 12:12
